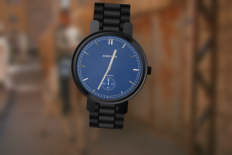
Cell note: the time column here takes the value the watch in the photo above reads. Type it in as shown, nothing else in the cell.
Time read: 12:34
